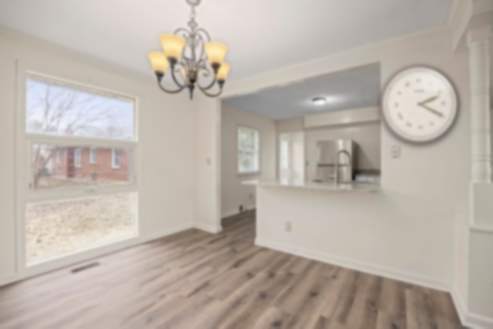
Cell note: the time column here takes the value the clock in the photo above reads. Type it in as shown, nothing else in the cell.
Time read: 2:20
